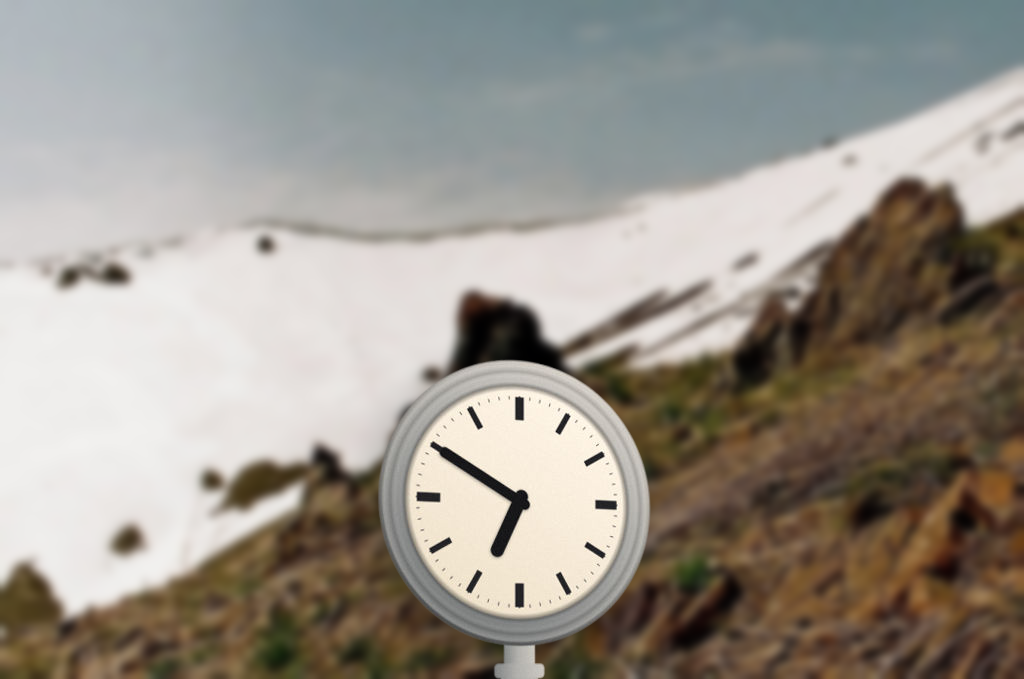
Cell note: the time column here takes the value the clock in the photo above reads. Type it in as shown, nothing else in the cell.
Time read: 6:50
